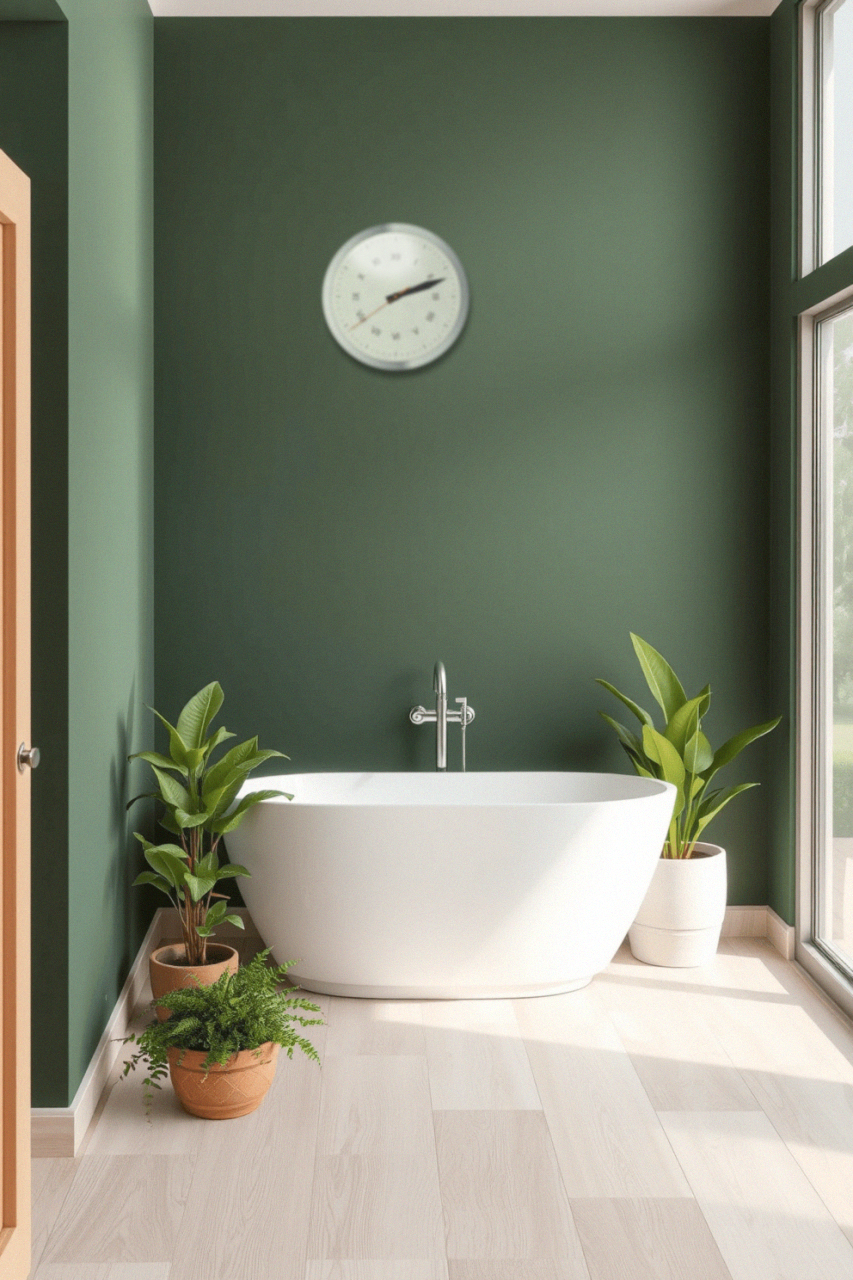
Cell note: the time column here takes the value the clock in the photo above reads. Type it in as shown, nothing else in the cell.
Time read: 2:11:39
